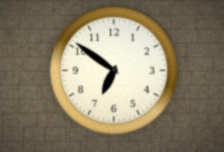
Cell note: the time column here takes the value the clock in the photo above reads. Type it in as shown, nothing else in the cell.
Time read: 6:51
